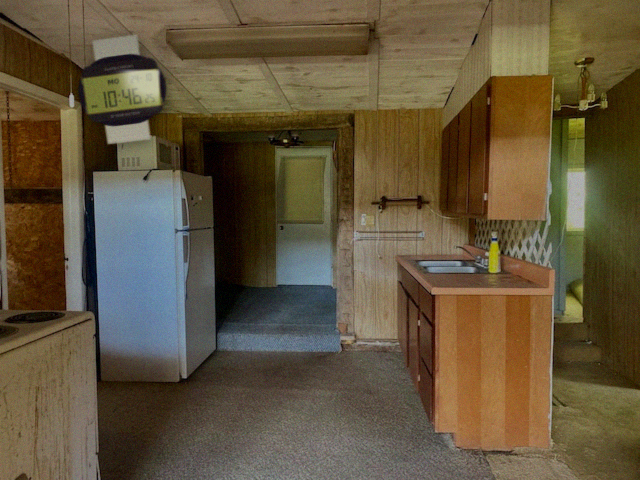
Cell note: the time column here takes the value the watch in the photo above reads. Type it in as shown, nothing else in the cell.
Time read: 10:46
